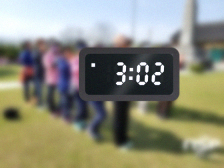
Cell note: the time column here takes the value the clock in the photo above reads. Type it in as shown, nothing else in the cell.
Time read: 3:02
